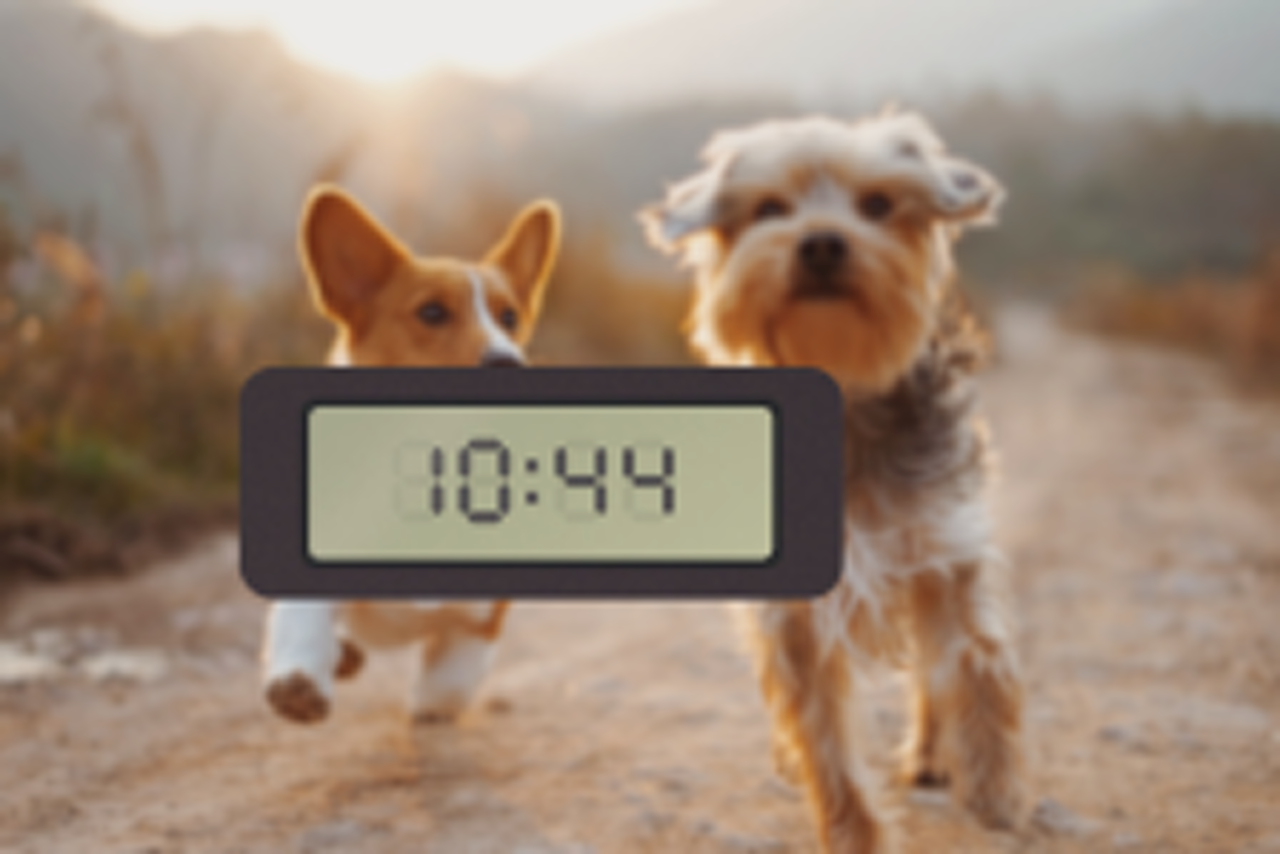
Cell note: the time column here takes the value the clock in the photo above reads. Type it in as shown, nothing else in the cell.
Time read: 10:44
